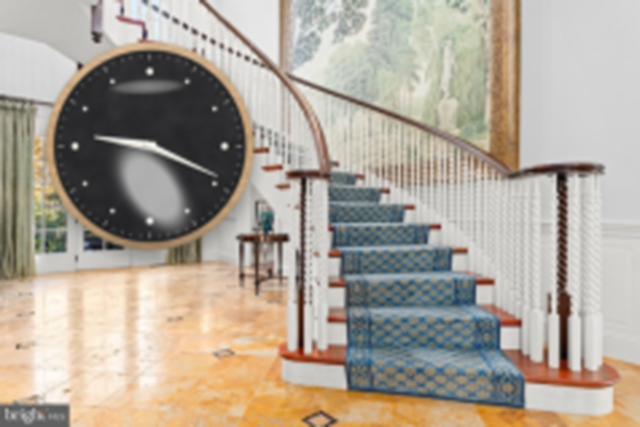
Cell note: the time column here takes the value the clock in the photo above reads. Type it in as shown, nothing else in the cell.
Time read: 9:19
